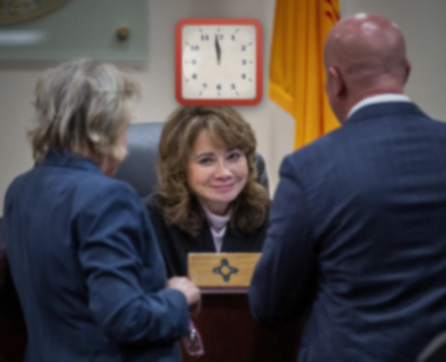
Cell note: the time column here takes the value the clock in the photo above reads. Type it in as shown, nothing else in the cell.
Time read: 11:59
